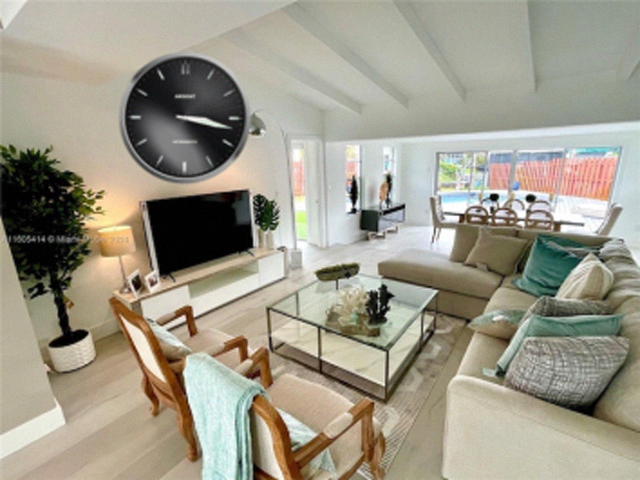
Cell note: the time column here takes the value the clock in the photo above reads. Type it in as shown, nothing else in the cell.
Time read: 3:17
